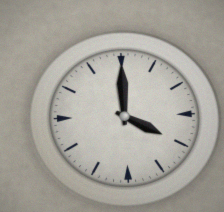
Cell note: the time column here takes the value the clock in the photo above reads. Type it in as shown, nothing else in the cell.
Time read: 4:00
